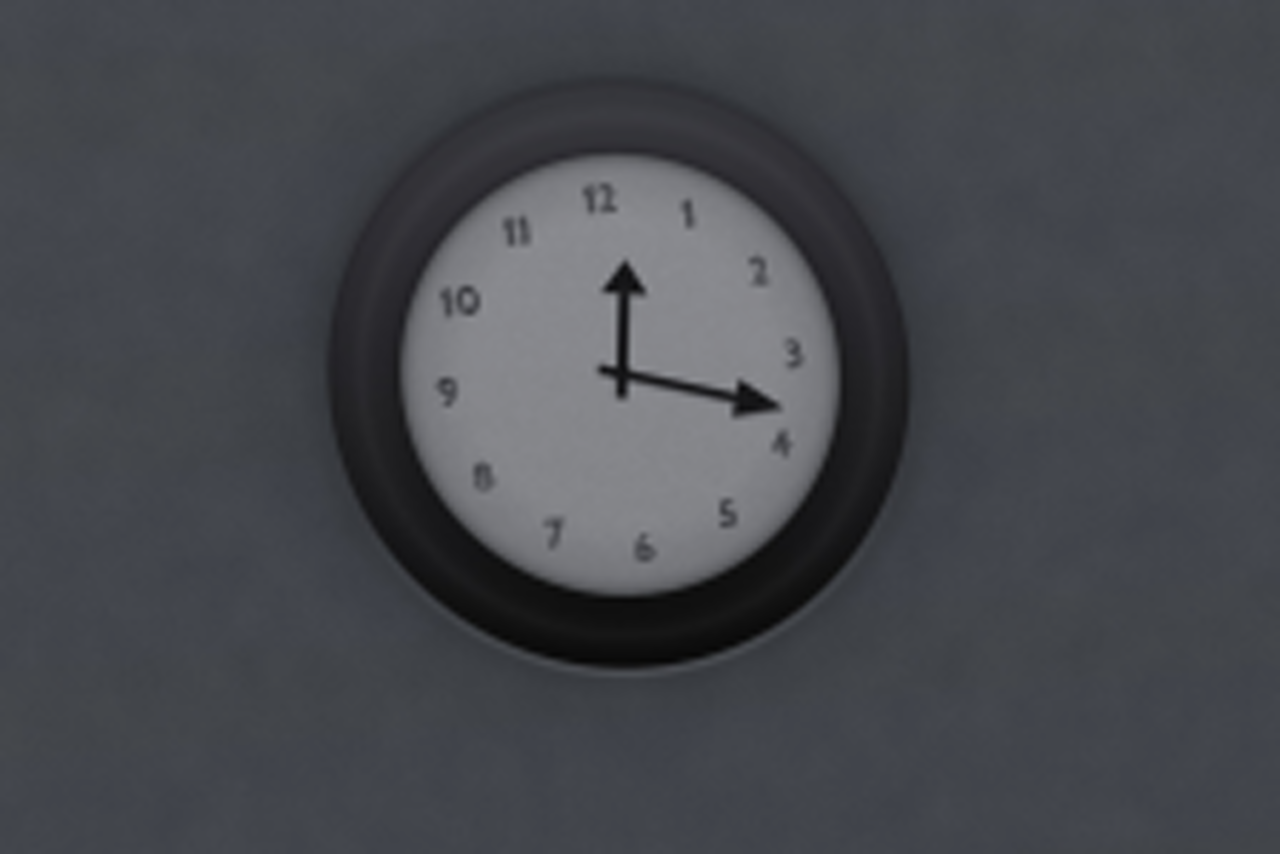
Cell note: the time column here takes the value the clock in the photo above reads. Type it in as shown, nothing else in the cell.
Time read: 12:18
